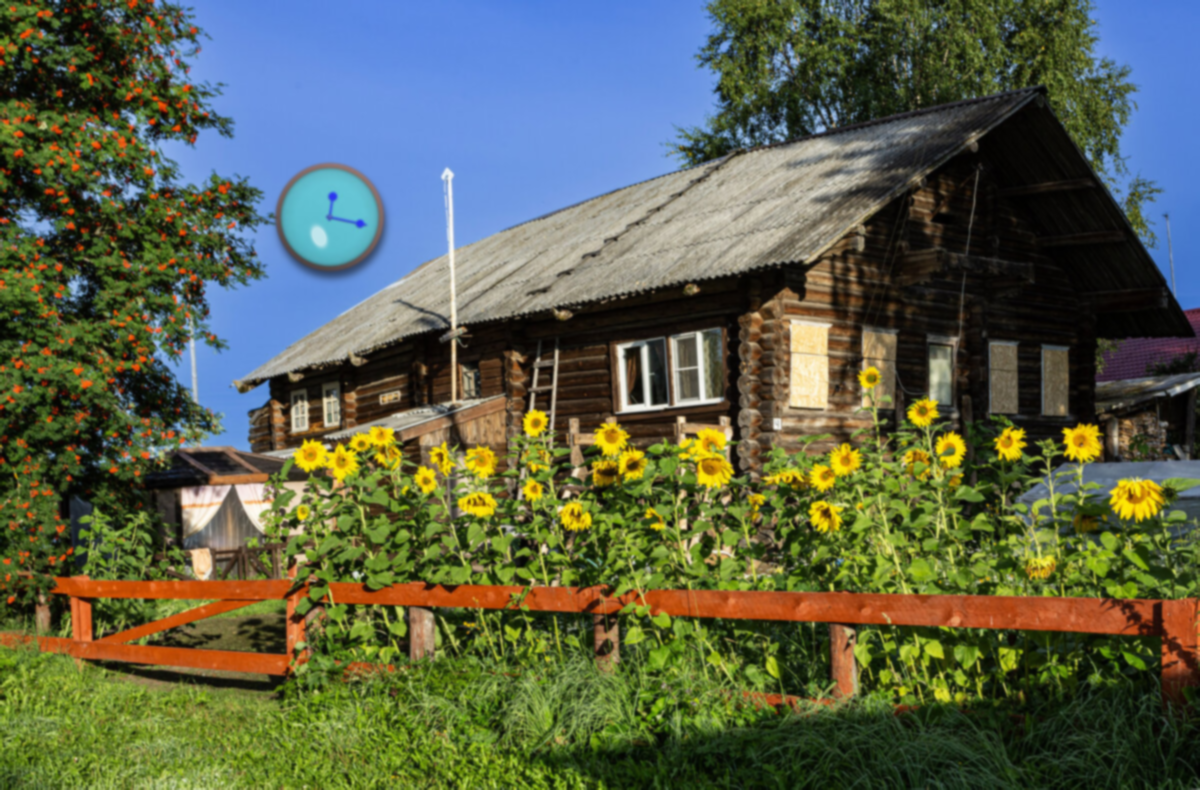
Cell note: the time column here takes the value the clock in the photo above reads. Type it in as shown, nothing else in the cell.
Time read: 12:17
